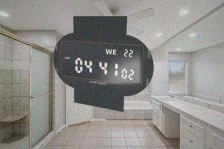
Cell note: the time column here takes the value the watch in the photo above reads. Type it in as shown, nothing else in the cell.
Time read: 4:41:02
